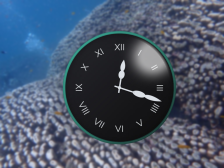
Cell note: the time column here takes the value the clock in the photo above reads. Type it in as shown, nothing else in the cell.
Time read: 12:18
